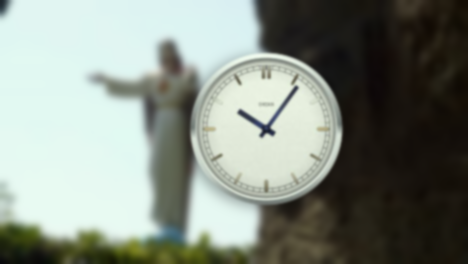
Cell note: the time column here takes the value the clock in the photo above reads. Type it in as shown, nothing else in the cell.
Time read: 10:06
